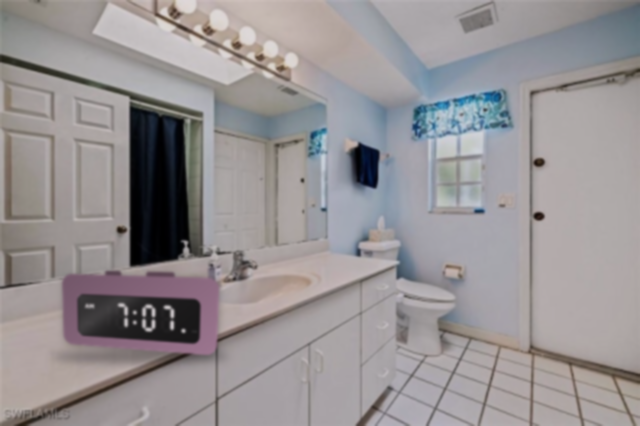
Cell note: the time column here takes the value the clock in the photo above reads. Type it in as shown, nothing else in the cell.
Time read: 7:07
